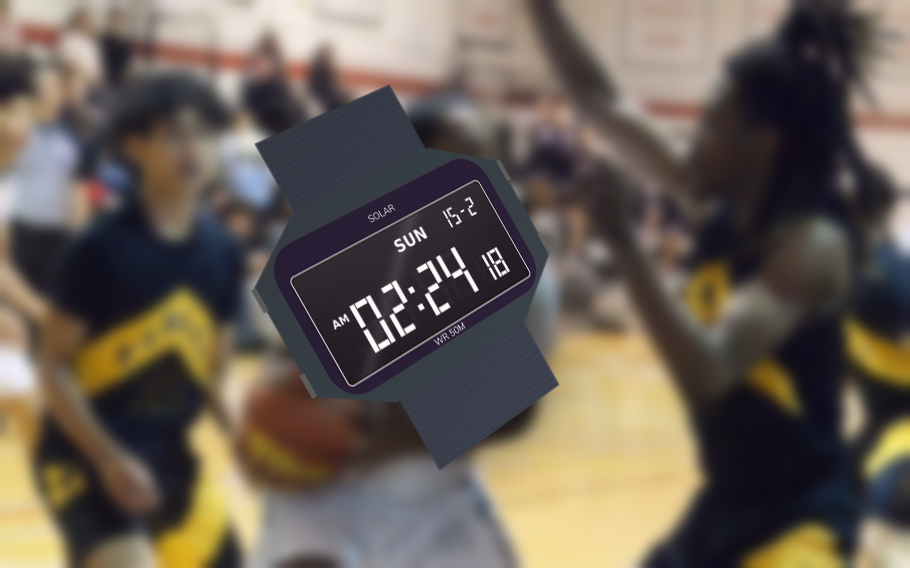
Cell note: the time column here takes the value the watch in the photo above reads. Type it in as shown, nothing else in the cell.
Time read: 2:24:18
